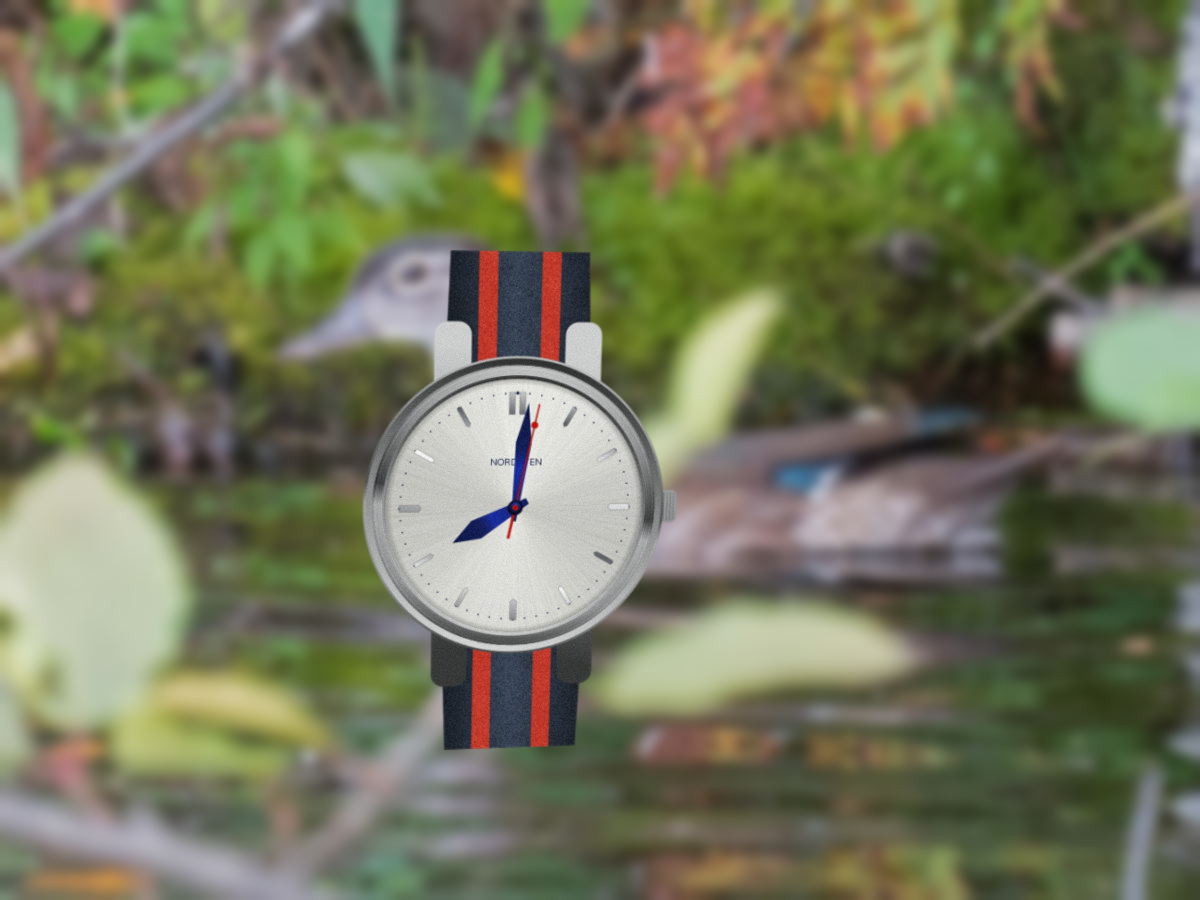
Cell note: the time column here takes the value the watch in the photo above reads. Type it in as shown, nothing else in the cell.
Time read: 8:01:02
